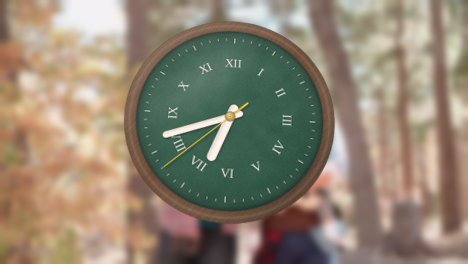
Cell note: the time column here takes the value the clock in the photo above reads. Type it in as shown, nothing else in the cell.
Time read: 6:41:38
